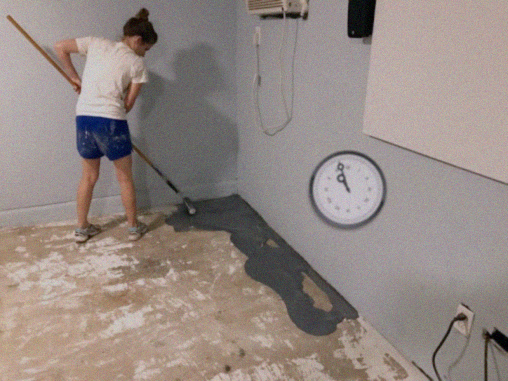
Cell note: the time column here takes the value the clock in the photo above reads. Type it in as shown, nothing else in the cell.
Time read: 10:57
